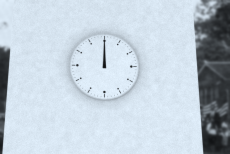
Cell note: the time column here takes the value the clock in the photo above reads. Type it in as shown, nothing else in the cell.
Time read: 12:00
